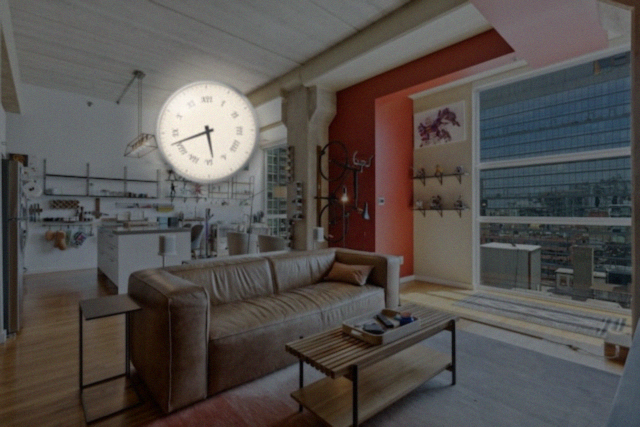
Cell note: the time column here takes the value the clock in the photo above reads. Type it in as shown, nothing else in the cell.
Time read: 5:42
